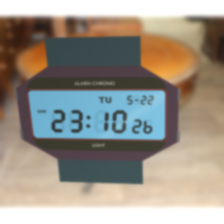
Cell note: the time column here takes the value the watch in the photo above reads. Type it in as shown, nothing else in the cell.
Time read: 23:10:26
